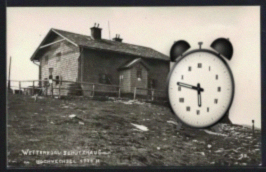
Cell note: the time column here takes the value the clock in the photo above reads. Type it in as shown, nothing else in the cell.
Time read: 5:47
